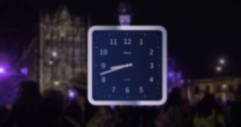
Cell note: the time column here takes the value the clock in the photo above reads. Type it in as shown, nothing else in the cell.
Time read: 8:42
